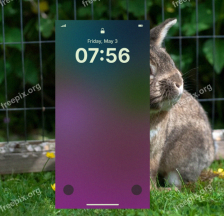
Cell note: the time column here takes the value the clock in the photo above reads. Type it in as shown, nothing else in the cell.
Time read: 7:56
